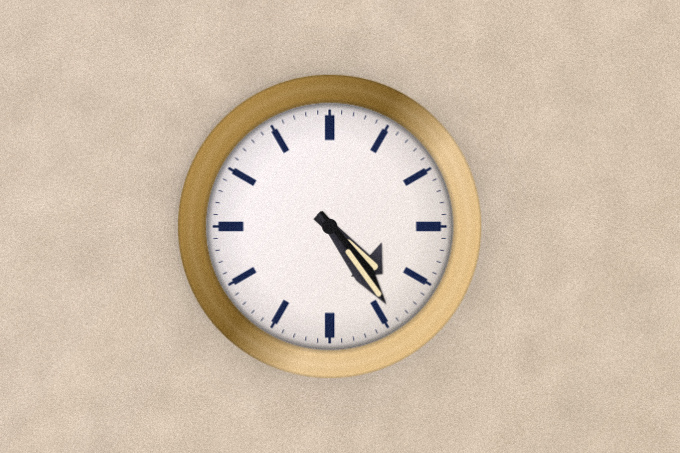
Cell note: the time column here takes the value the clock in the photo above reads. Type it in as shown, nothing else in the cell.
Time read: 4:24
